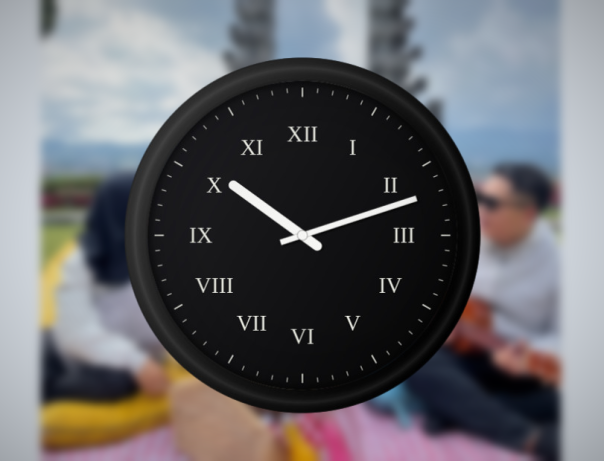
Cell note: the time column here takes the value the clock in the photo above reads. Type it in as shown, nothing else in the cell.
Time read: 10:12
